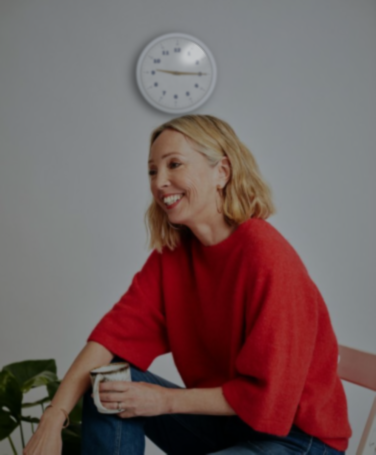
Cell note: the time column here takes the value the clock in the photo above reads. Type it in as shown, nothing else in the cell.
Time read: 9:15
